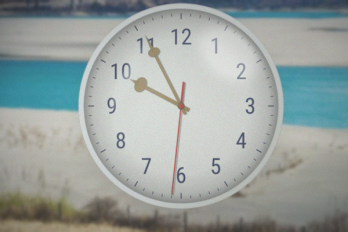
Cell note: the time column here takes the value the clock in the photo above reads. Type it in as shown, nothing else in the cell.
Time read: 9:55:31
